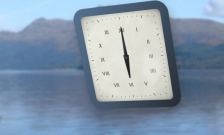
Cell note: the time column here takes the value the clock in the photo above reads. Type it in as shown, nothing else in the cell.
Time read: 6:00
